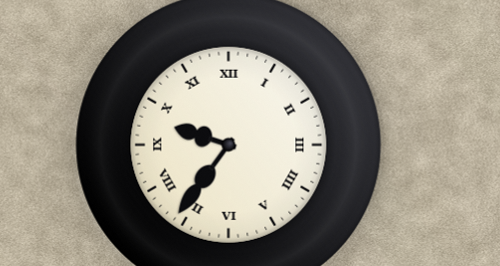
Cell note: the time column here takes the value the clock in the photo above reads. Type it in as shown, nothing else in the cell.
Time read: 9:36
